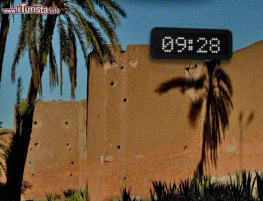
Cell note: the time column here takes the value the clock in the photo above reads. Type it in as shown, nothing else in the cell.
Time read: 9:28
